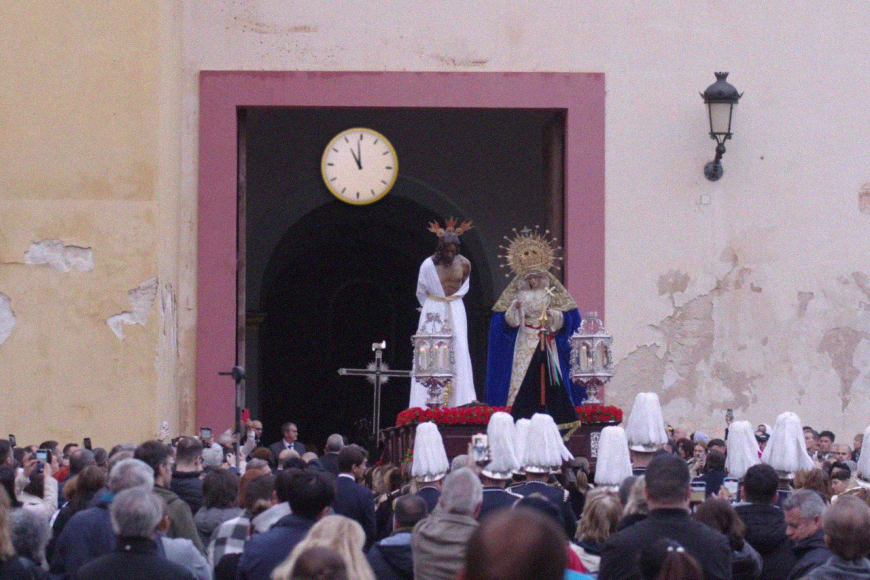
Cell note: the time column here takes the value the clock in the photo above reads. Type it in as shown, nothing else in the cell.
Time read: 10:59
